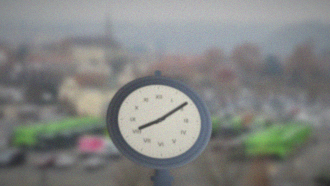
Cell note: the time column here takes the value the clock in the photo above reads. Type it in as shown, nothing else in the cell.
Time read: 8:09
